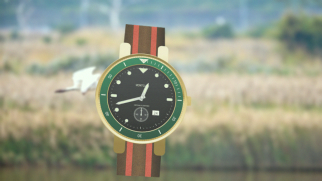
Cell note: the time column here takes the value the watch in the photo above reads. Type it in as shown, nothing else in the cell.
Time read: 12:42
